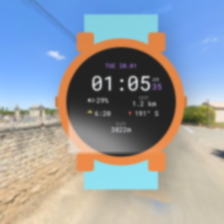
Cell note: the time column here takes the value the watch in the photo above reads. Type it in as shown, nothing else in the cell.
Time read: 1:05
